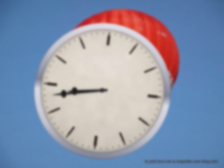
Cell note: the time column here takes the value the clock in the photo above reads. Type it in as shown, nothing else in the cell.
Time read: 8:43
